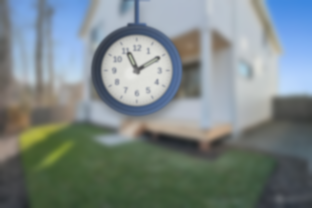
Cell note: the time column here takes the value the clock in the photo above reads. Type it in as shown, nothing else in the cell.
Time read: 11:10
